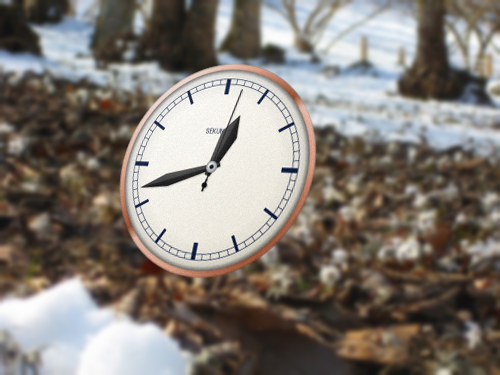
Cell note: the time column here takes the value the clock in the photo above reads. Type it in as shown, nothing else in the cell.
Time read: 12:42:02
